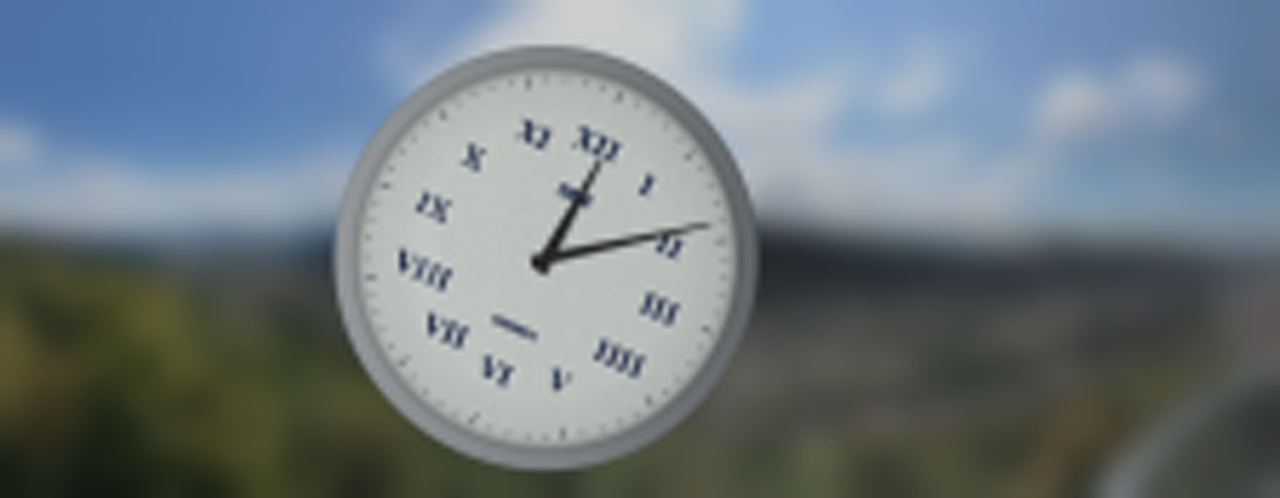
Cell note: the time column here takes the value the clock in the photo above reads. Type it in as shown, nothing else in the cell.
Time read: 12:09
